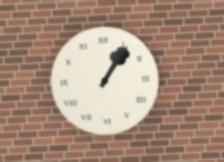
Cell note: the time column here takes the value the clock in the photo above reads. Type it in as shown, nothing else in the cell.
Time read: 1:06
